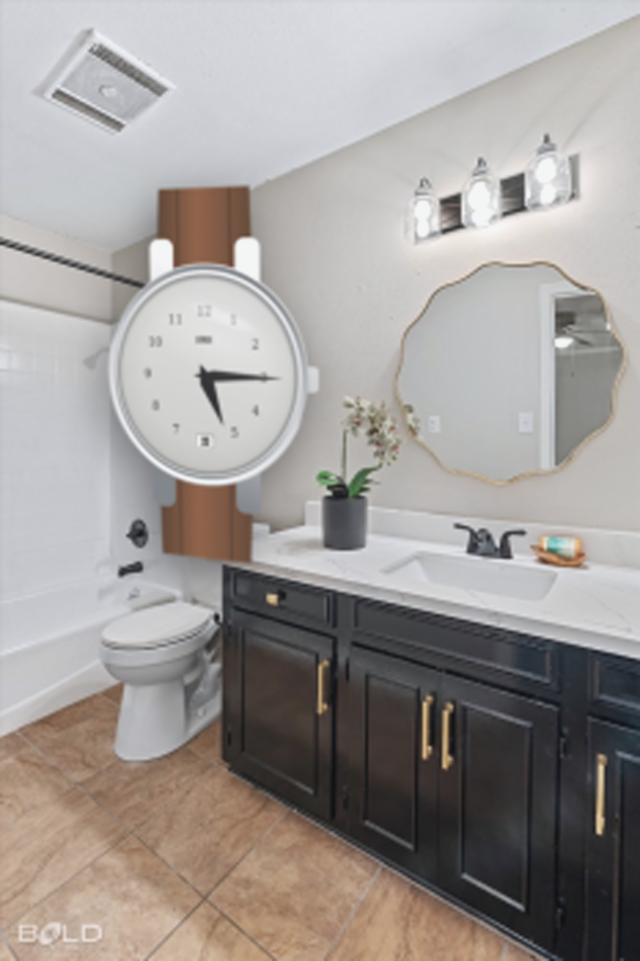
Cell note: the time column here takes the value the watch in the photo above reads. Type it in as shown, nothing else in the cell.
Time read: 5:15
